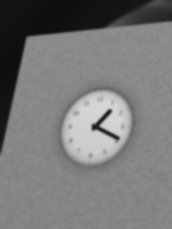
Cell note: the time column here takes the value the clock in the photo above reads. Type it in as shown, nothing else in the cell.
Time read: 1:19
